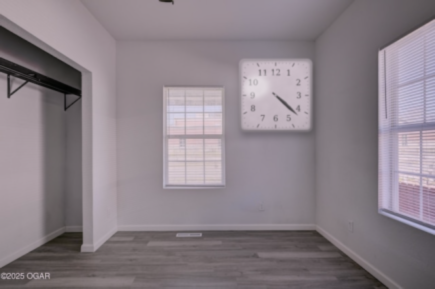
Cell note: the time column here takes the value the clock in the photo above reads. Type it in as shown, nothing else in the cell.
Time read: 4:22
